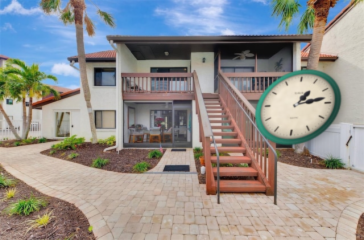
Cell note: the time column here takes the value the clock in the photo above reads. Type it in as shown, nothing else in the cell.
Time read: 1:13
